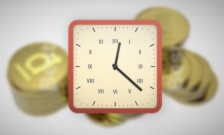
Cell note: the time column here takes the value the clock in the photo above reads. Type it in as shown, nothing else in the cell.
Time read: 12:22
